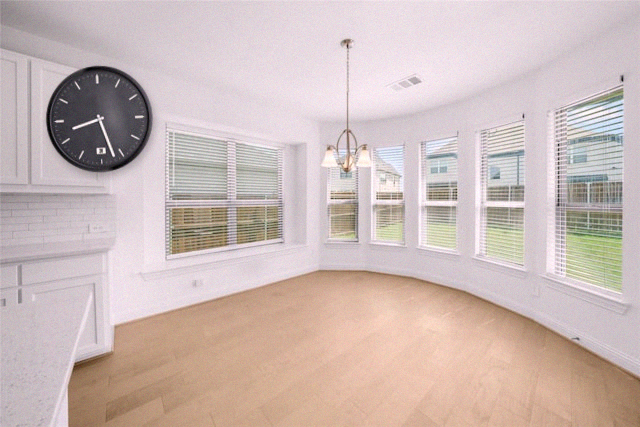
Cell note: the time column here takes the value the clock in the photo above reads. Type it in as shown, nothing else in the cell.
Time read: 8:27
